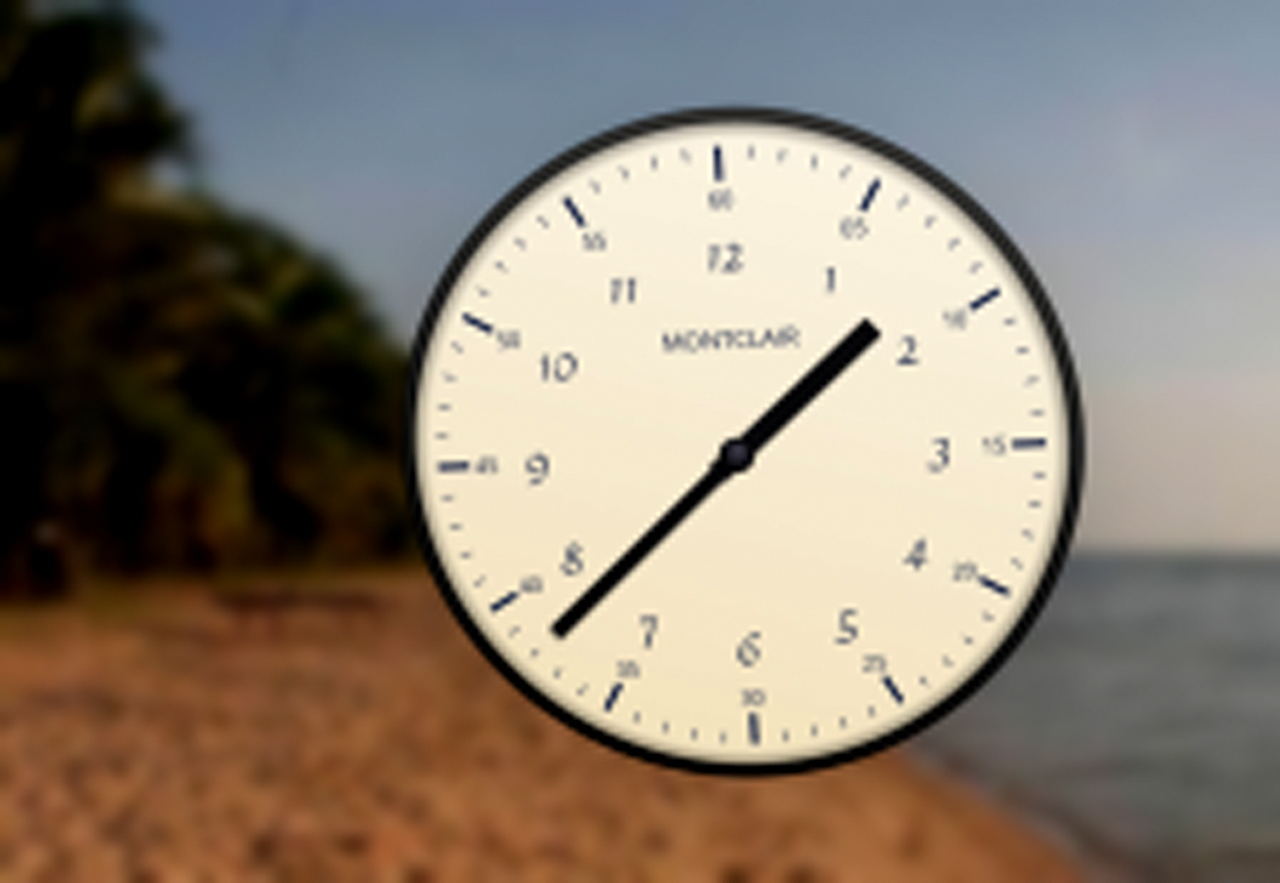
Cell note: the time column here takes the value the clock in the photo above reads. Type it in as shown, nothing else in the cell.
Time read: 1:38
